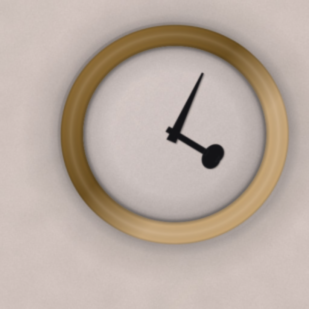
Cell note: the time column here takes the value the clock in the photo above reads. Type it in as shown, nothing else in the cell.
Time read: 4:04
